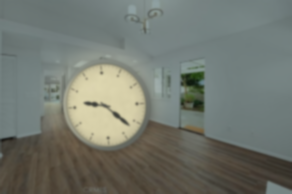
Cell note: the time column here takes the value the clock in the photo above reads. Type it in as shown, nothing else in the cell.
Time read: 9:22
